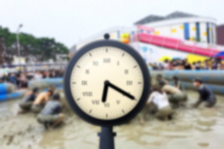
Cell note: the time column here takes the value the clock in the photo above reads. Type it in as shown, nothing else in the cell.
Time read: 6:20
